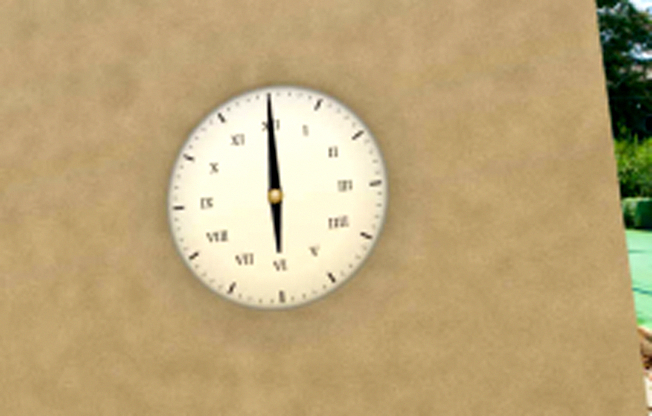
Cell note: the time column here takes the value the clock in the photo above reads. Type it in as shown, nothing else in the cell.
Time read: 6:00
